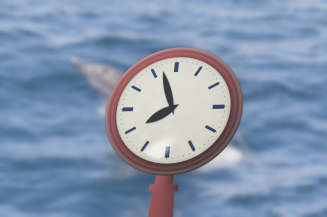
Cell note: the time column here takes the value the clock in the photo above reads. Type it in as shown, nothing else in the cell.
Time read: 7:57
